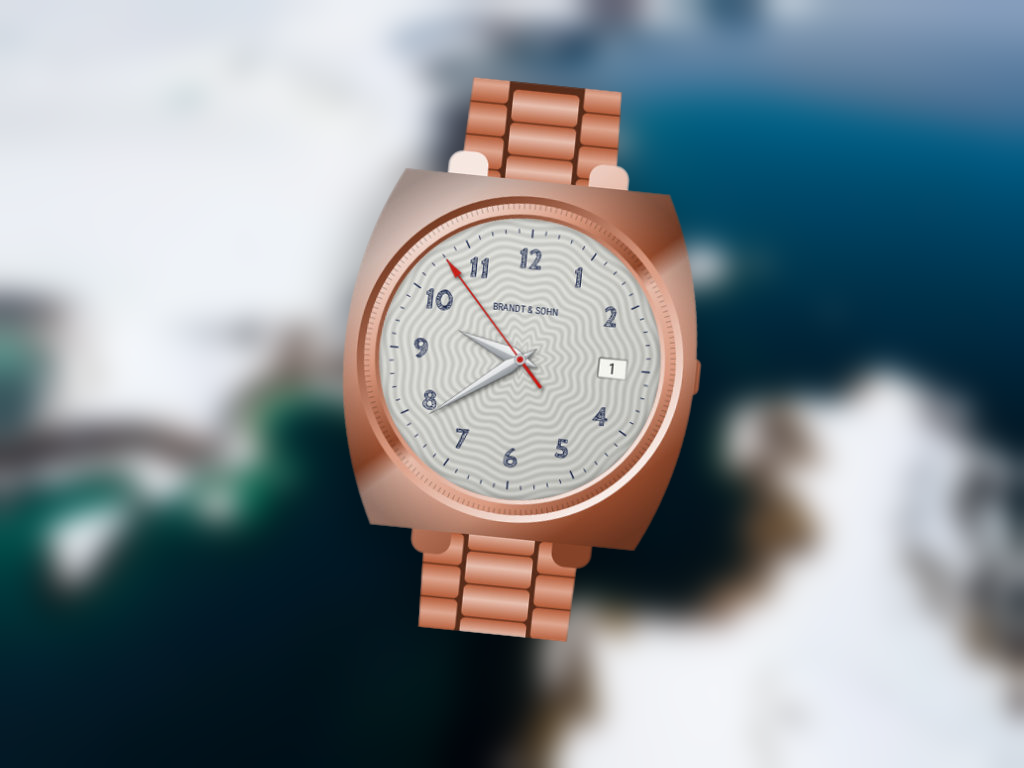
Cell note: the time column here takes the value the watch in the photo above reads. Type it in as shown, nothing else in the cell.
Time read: 9:38:53
